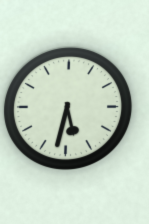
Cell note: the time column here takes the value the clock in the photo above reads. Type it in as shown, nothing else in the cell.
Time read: 5:32
